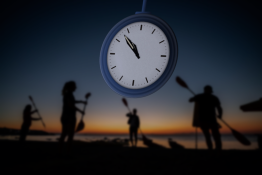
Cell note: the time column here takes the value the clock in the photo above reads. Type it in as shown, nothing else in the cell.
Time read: 10:53
